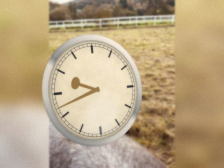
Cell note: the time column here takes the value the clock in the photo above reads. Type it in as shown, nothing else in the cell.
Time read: 9:42
